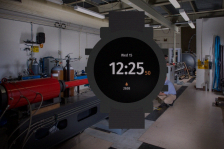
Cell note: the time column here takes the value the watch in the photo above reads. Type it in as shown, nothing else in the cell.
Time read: 12:25
